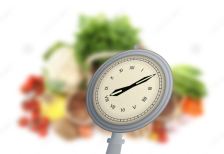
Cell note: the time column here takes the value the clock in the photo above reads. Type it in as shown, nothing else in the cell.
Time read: 8:10
